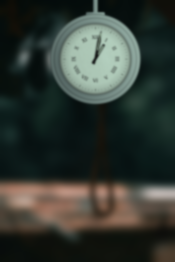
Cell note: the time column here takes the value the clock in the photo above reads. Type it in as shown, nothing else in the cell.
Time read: 1:02
